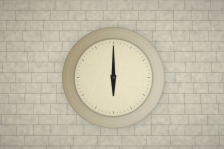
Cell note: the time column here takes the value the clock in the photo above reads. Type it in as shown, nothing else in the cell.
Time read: 6:00
